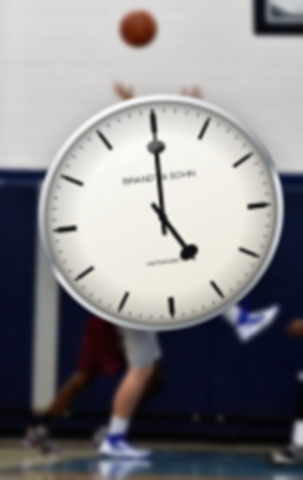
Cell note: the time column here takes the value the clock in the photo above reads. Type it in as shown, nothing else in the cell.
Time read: 5:00
